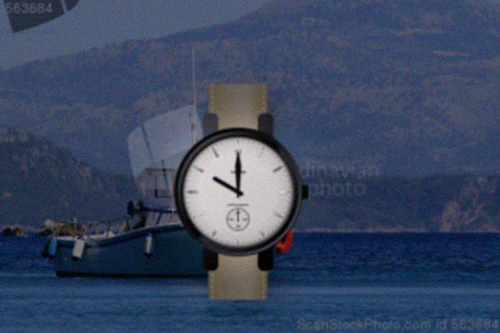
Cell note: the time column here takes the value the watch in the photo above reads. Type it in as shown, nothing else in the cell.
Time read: 10:00
